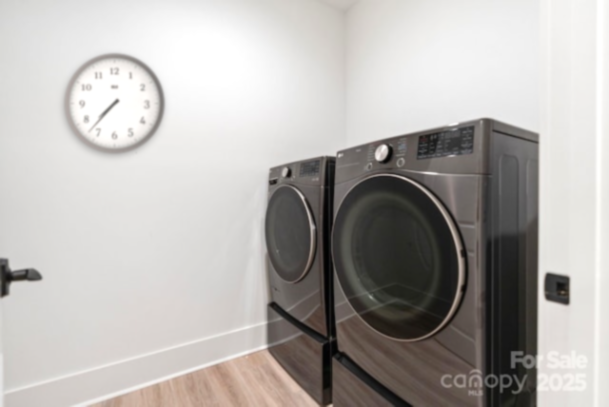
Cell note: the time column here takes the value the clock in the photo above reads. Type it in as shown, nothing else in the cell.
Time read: 7:37
